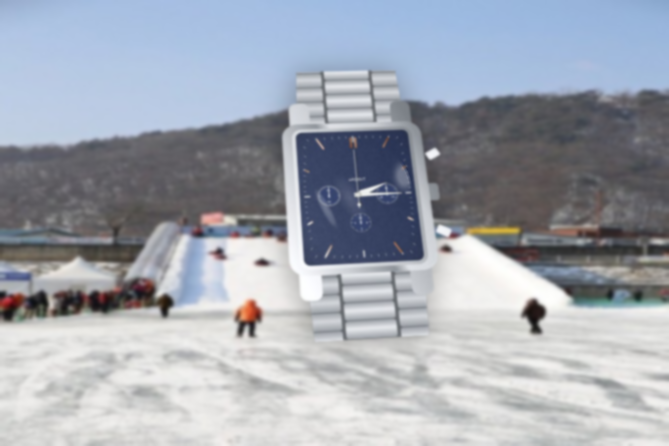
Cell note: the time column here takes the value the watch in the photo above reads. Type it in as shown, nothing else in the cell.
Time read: 2:15
